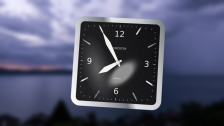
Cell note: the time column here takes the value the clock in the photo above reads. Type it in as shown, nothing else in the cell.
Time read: 7:55
